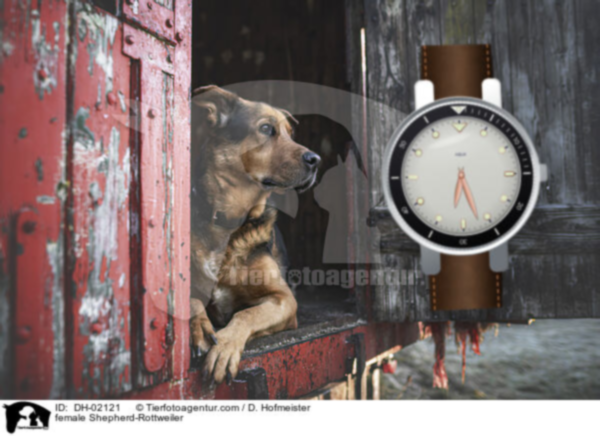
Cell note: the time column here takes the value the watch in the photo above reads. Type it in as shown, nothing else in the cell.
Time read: 6:27
